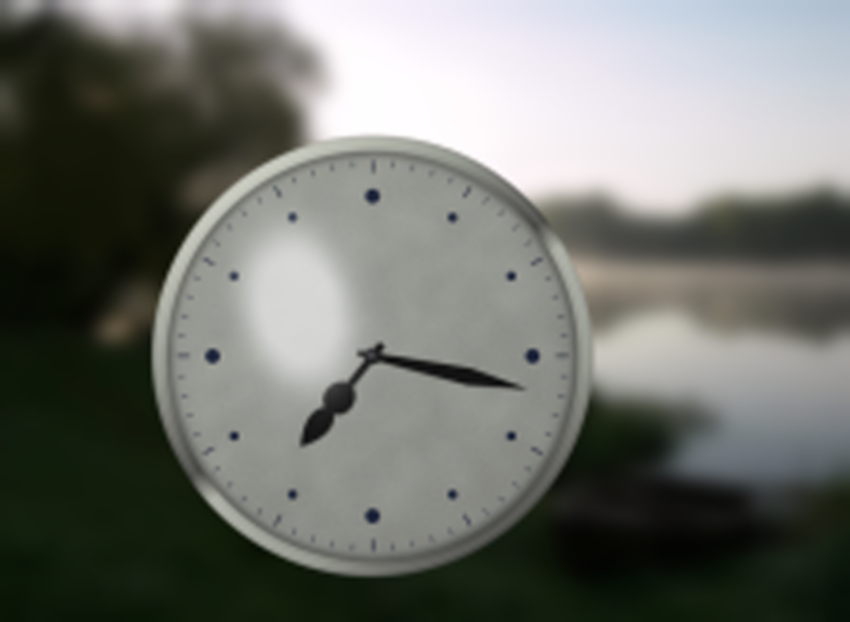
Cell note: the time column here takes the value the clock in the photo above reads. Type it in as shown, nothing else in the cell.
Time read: 7:17
